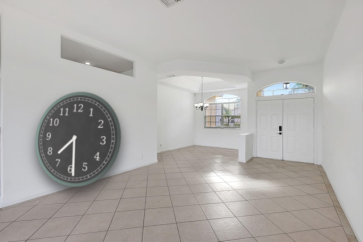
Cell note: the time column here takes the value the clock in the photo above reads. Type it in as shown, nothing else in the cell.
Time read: 7:29
